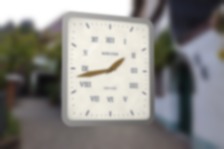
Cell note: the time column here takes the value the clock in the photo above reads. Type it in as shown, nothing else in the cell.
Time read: 1:43
